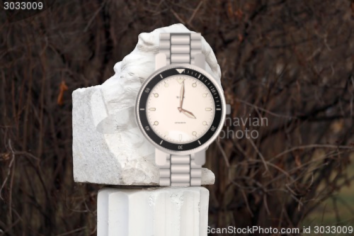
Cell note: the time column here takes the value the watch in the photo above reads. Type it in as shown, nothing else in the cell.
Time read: 4:01
